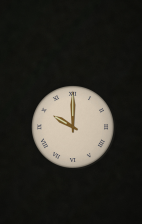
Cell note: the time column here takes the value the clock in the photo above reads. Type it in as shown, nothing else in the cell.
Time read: 10:00
